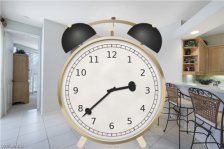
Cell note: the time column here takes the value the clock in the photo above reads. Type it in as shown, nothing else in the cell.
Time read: 2:38
